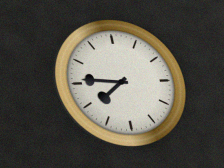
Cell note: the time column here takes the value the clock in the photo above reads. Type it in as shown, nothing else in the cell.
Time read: 7:46
